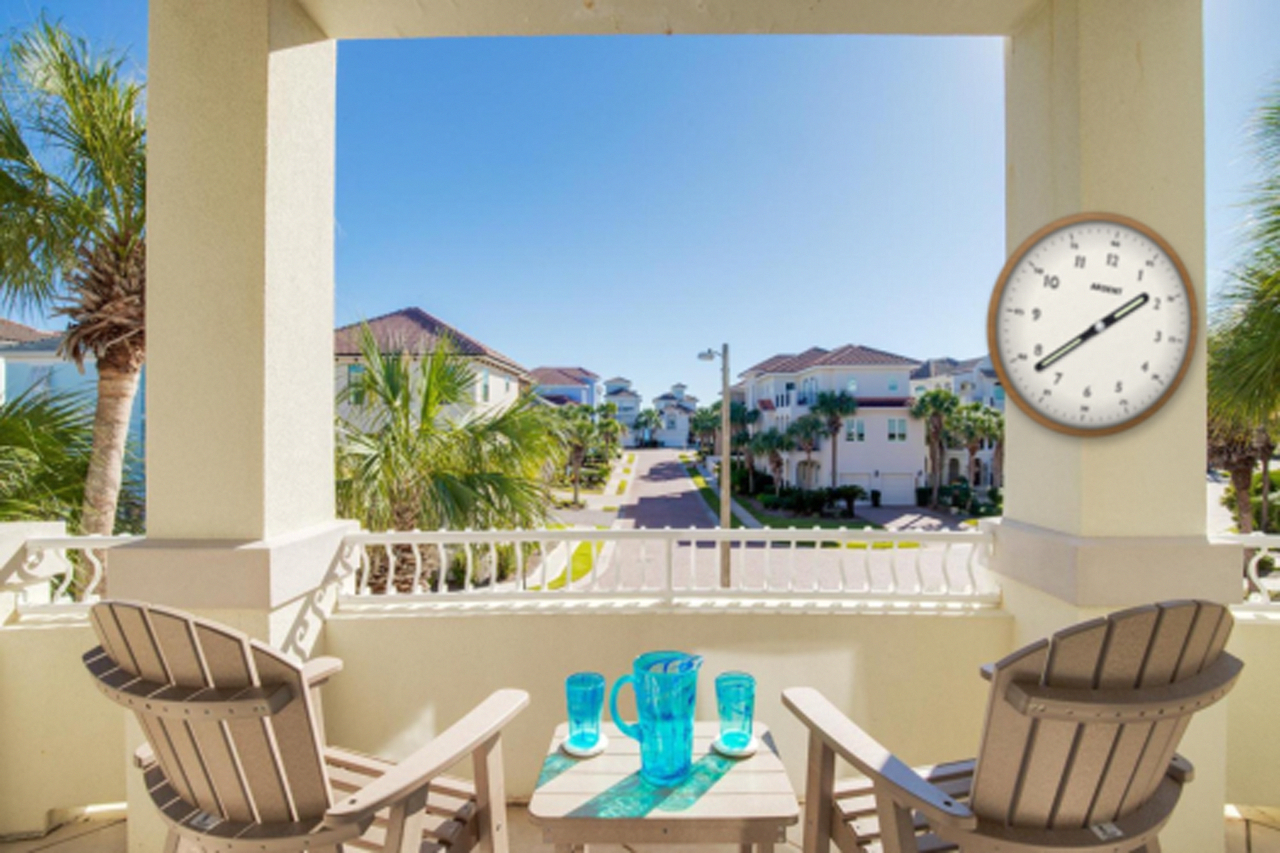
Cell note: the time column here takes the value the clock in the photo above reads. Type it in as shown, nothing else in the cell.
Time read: 1:38
